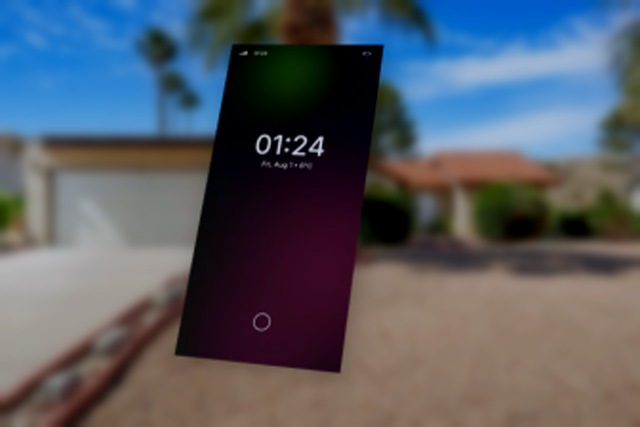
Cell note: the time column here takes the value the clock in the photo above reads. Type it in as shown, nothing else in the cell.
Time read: 1:24
